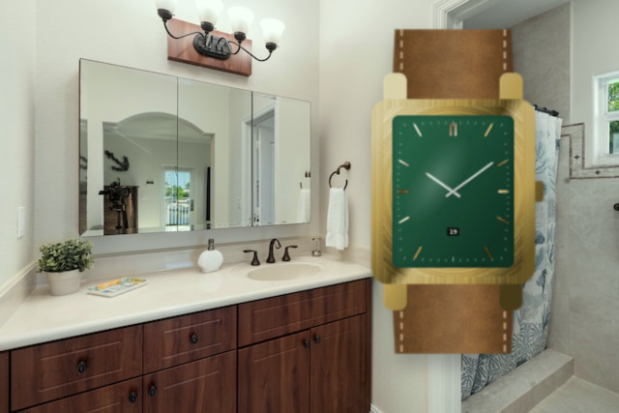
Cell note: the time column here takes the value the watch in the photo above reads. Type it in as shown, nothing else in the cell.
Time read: 10:09
